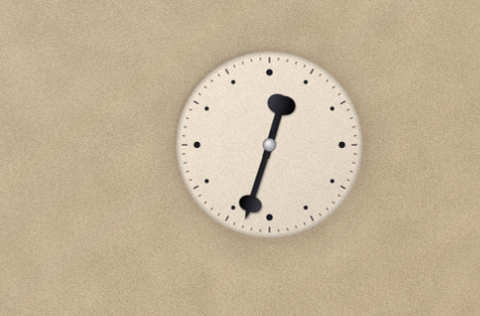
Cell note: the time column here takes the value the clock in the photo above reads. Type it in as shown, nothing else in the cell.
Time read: 12:33
